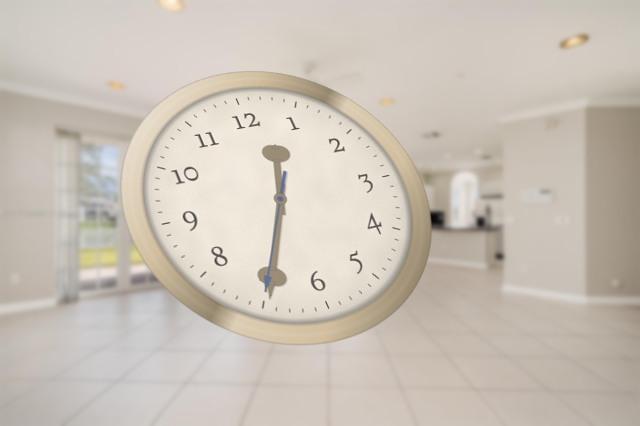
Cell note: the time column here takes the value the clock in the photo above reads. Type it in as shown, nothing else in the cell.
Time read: 12:34:35
